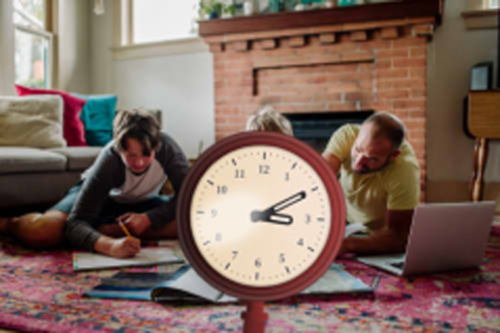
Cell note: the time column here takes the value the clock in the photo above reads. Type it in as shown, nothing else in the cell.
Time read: 3:10
